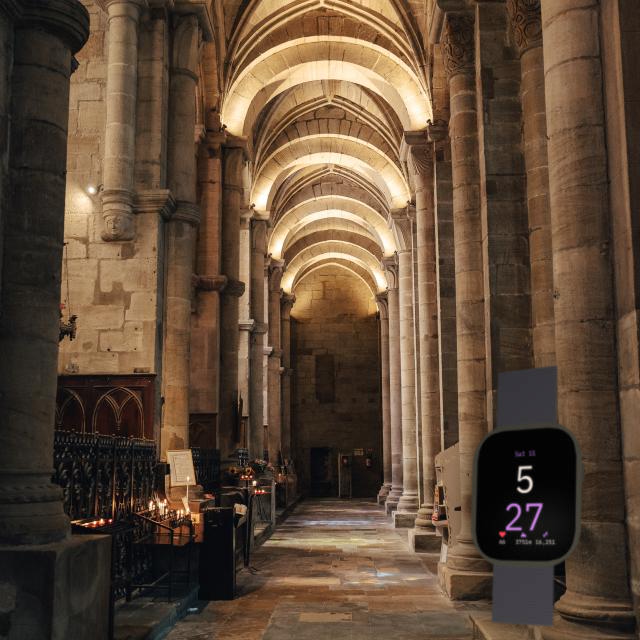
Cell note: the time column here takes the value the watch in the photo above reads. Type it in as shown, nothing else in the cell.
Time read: 5:27
